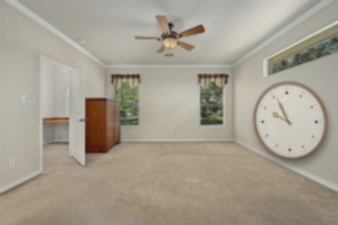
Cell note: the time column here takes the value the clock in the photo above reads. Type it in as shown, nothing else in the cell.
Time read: 9:56
